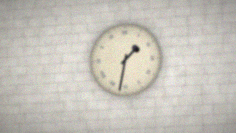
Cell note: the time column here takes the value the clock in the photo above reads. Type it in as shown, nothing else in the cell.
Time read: 1:32
